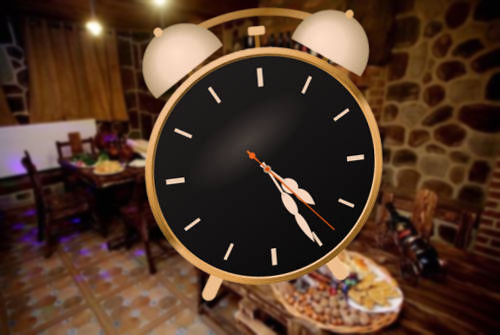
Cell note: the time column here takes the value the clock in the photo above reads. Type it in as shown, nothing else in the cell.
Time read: 4:25:23
